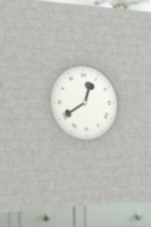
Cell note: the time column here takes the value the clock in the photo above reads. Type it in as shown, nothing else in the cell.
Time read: 12:40
